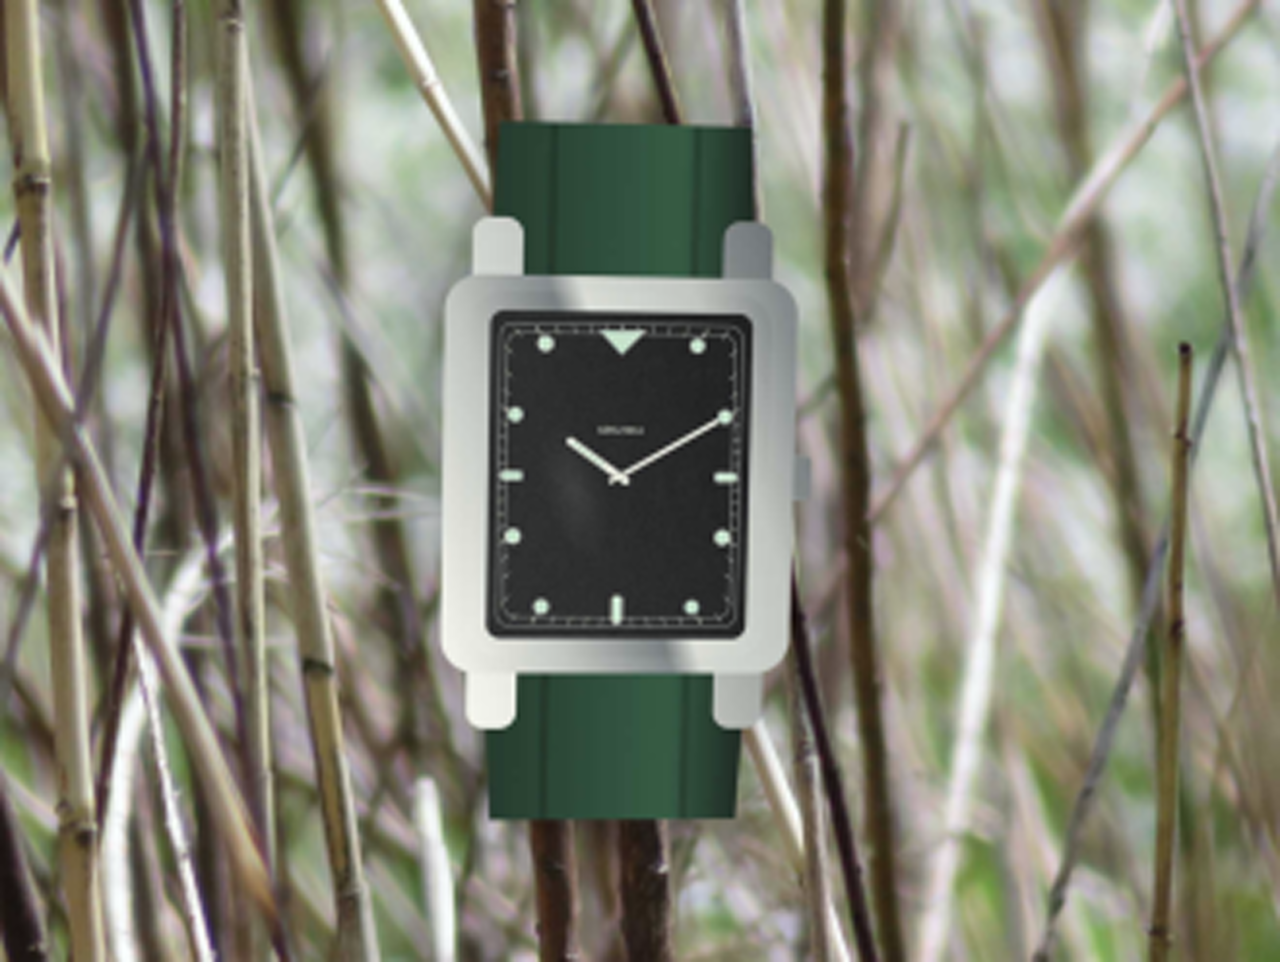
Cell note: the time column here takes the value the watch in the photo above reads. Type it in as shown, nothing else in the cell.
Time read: 10:10
